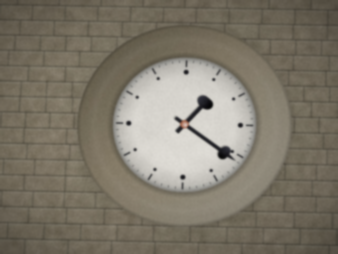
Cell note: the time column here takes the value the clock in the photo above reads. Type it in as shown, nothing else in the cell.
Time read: 1:21
